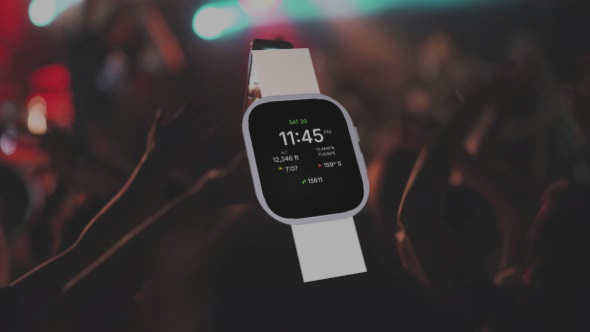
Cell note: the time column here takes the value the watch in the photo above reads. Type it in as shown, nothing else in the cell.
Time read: 11:45
